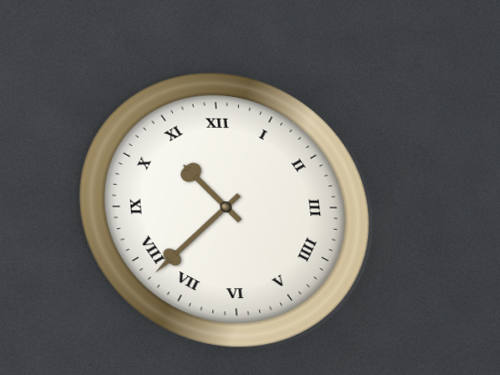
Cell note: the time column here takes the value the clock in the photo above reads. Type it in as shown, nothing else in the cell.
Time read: 10:38
